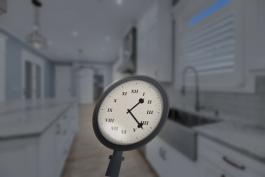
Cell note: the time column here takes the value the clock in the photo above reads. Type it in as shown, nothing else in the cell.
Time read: 1:22
